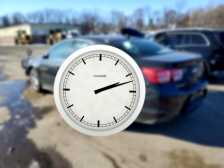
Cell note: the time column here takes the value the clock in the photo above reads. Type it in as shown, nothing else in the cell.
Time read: 2:12
